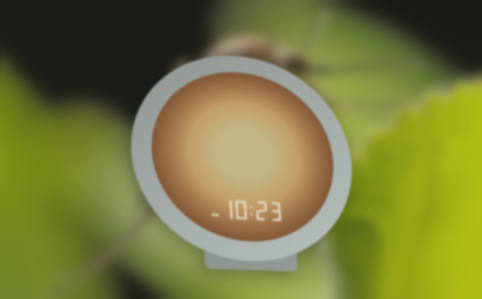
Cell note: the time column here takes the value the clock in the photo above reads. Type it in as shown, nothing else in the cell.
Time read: 10:23
